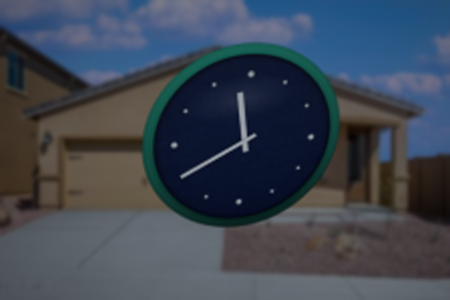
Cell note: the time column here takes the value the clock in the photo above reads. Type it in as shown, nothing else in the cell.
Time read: 11:40
